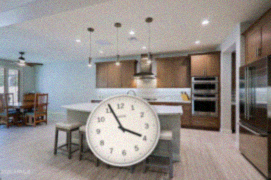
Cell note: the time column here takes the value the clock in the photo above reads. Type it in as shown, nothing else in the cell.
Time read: 3:56
